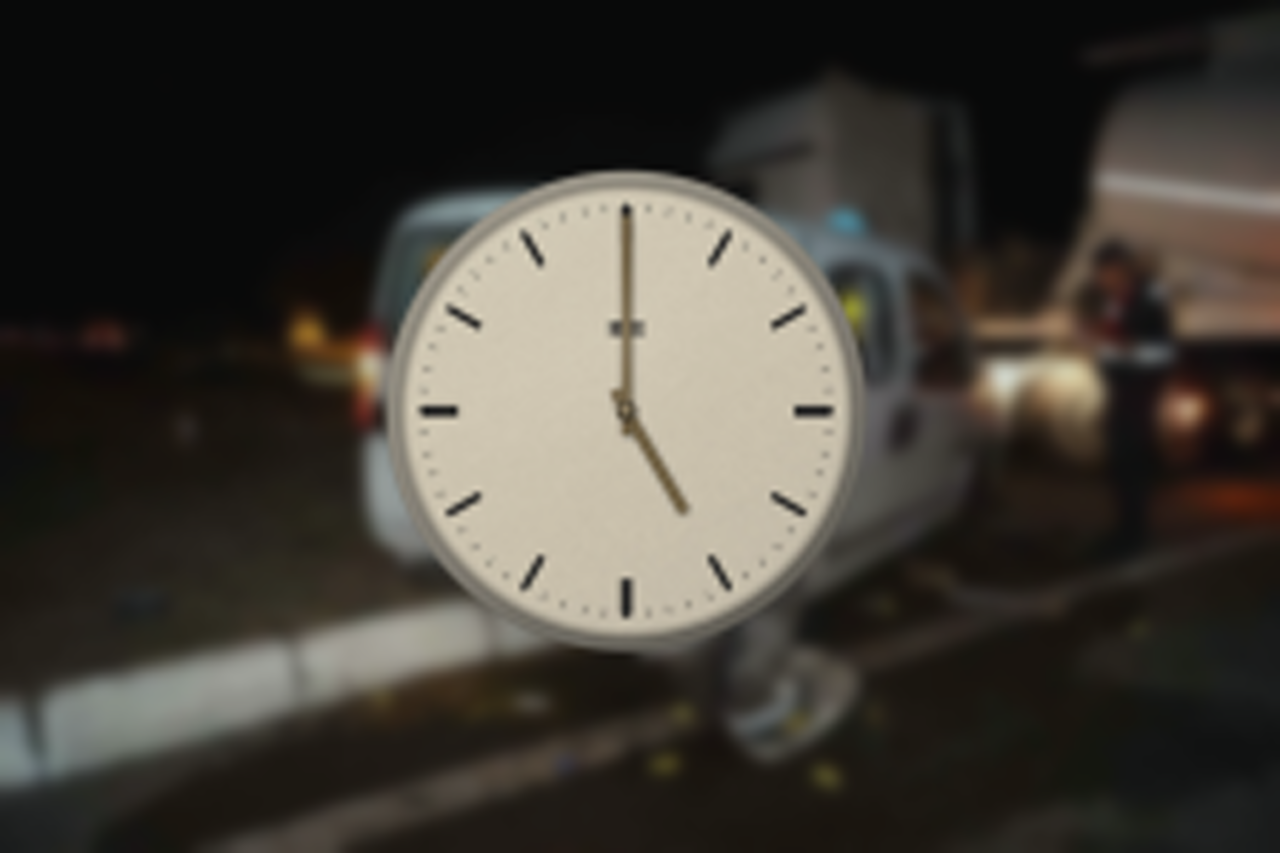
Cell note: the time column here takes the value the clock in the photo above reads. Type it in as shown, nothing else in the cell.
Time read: 5:00
